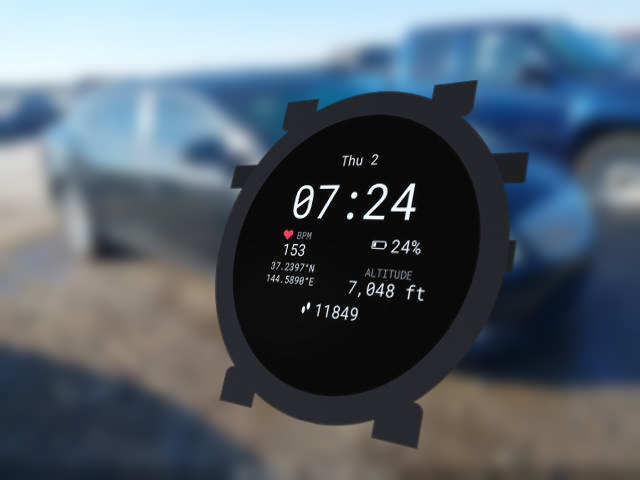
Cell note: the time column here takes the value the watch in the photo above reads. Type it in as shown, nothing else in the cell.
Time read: 7:24
